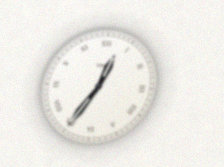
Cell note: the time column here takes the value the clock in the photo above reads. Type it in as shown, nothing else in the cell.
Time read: 12:35
